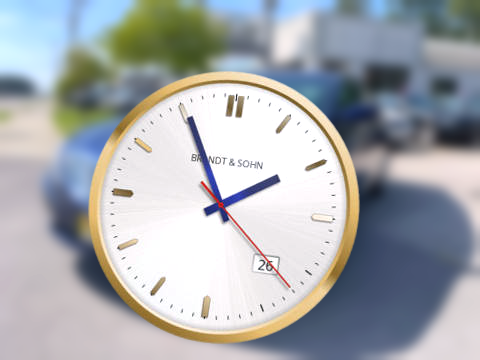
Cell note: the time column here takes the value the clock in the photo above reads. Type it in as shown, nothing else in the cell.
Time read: 1:55:22
